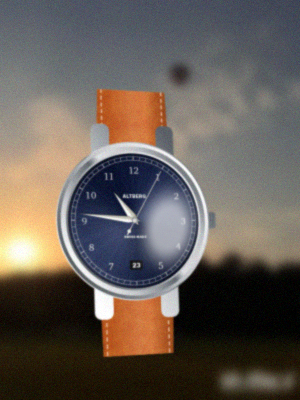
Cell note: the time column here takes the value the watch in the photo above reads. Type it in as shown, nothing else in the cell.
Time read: 10:46:05
